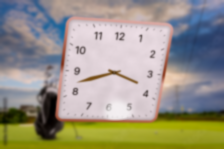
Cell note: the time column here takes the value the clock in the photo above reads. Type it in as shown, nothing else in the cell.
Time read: 3:42
